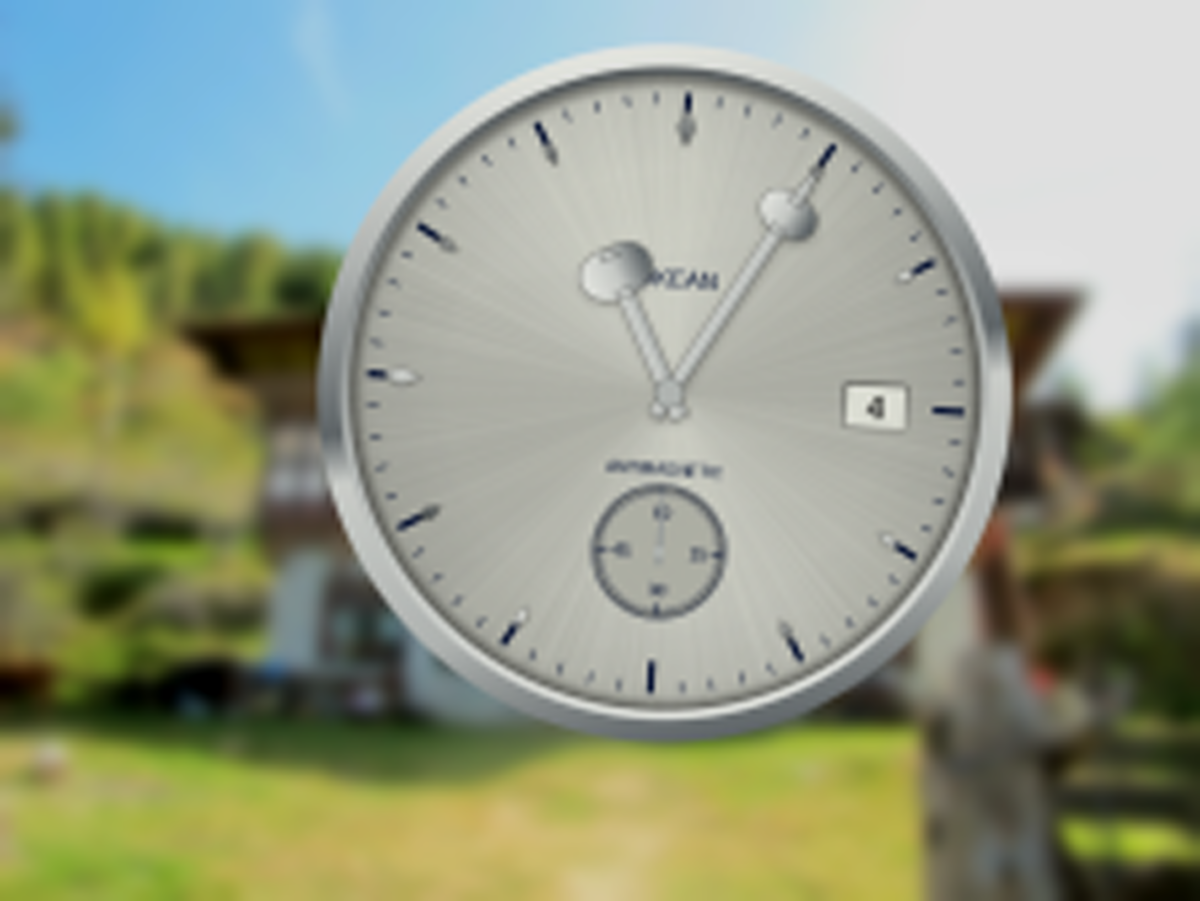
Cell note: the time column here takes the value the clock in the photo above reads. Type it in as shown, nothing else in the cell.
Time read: 11:05
